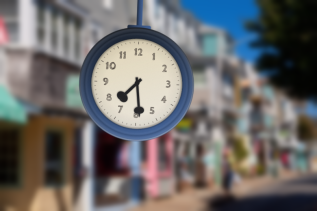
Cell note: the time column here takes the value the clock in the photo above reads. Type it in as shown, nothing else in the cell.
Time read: 7:29
